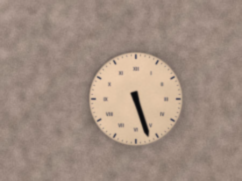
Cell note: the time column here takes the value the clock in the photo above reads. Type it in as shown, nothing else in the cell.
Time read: 5:27
